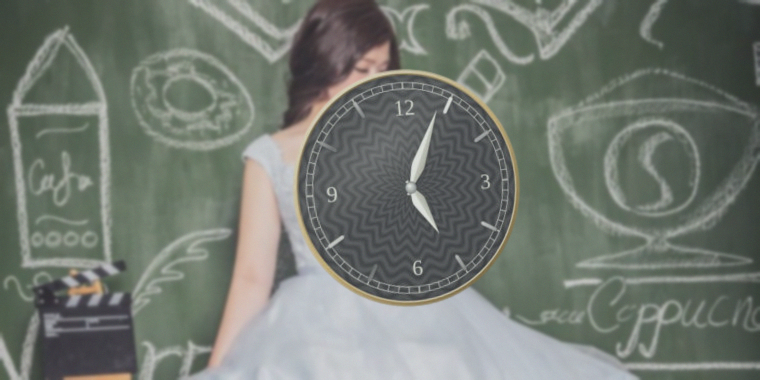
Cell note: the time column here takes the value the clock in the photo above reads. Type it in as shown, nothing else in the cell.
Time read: 5:04
